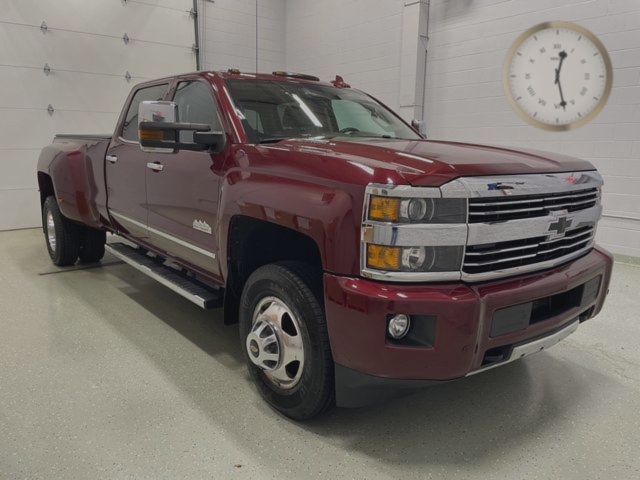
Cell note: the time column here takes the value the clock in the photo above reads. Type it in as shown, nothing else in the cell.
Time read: 12:28
